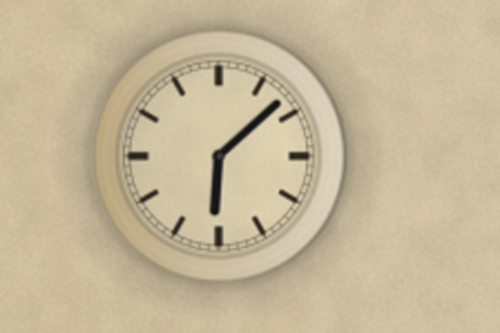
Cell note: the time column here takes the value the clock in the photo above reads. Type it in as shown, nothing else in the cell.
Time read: 6:08
